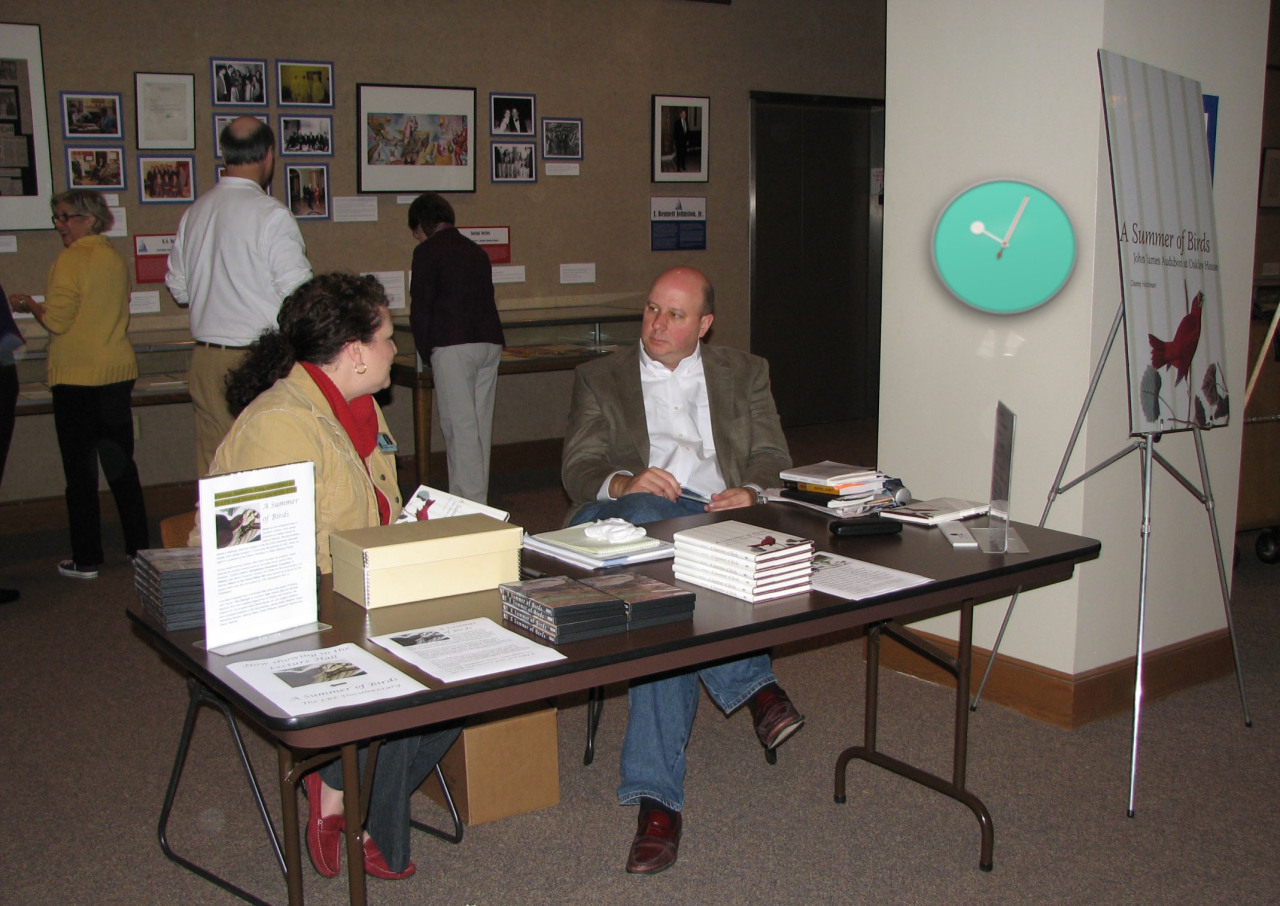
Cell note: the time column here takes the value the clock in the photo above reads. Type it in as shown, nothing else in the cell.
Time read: 10:04:04
